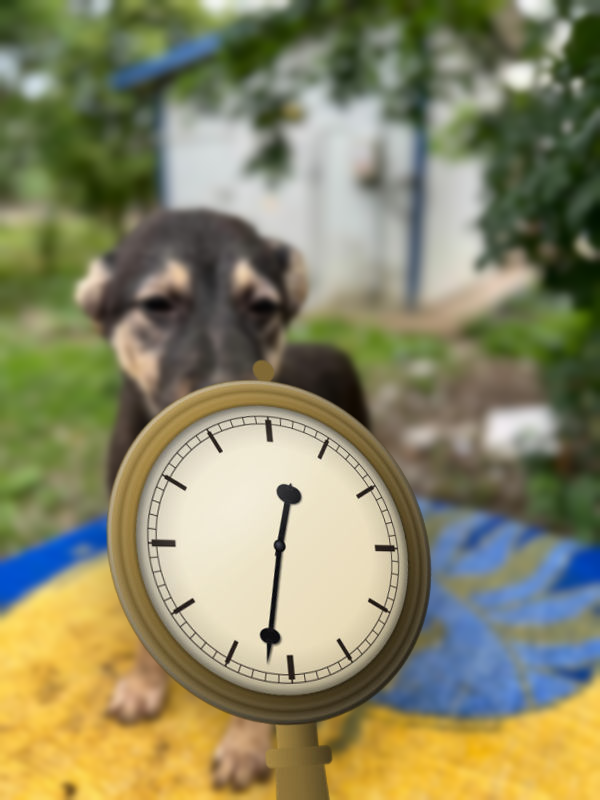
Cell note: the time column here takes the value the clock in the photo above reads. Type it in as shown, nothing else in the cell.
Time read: 12:32
